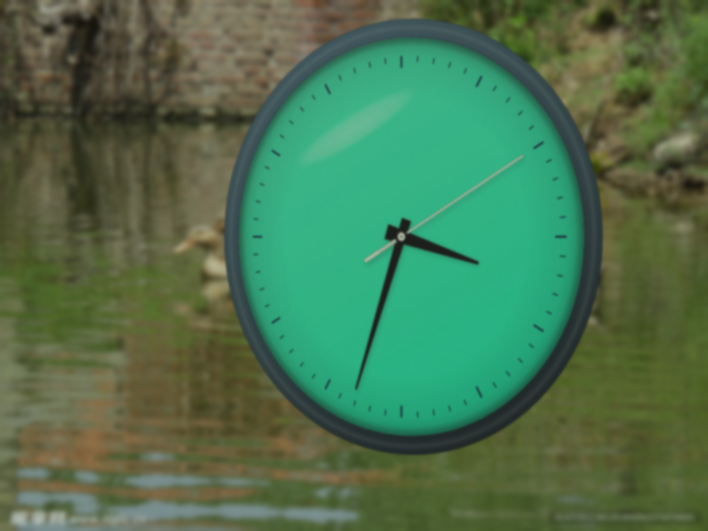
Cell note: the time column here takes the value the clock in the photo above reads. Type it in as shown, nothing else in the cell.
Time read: 3:33:10
